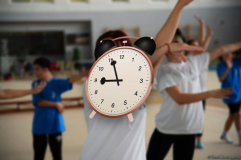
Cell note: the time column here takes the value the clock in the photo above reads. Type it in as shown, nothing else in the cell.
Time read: 8:56
